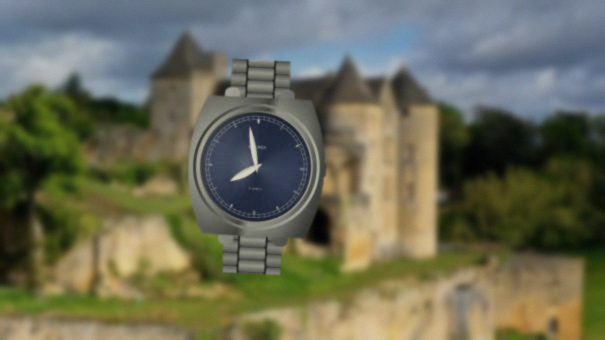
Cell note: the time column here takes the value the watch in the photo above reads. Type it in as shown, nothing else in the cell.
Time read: 7:58
